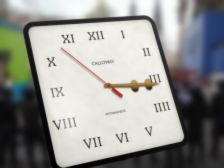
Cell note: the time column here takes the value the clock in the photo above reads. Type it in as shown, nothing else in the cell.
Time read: 3:15:53
